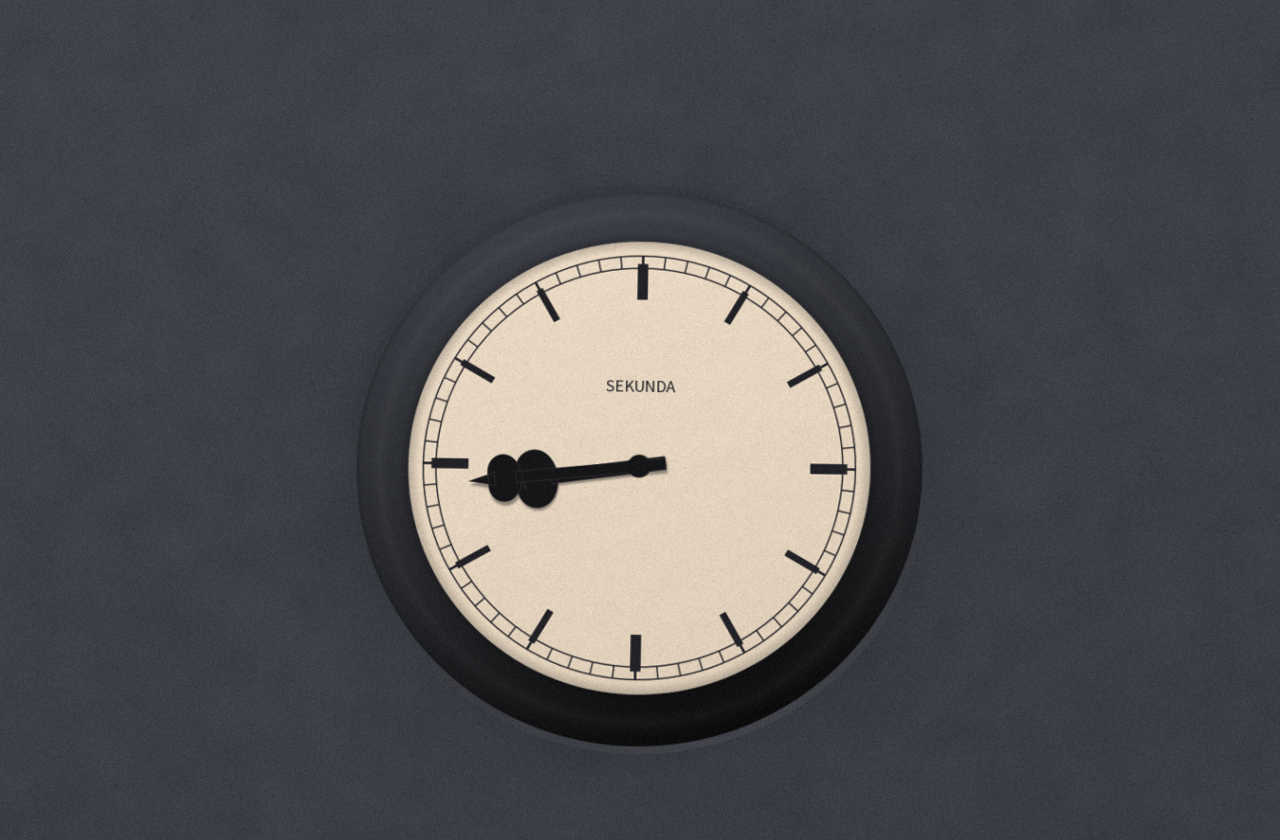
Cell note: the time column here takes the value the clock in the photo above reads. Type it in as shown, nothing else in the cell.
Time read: 8:44
